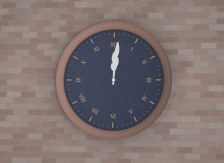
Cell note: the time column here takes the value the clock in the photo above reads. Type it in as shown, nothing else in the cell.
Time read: 12:01
